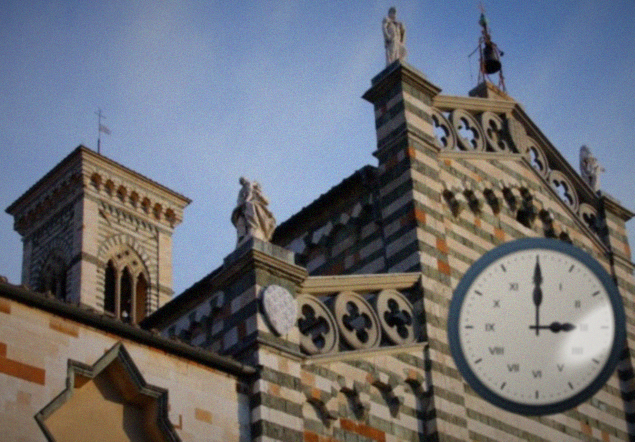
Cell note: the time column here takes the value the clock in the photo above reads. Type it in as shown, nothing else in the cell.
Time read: 3:00
